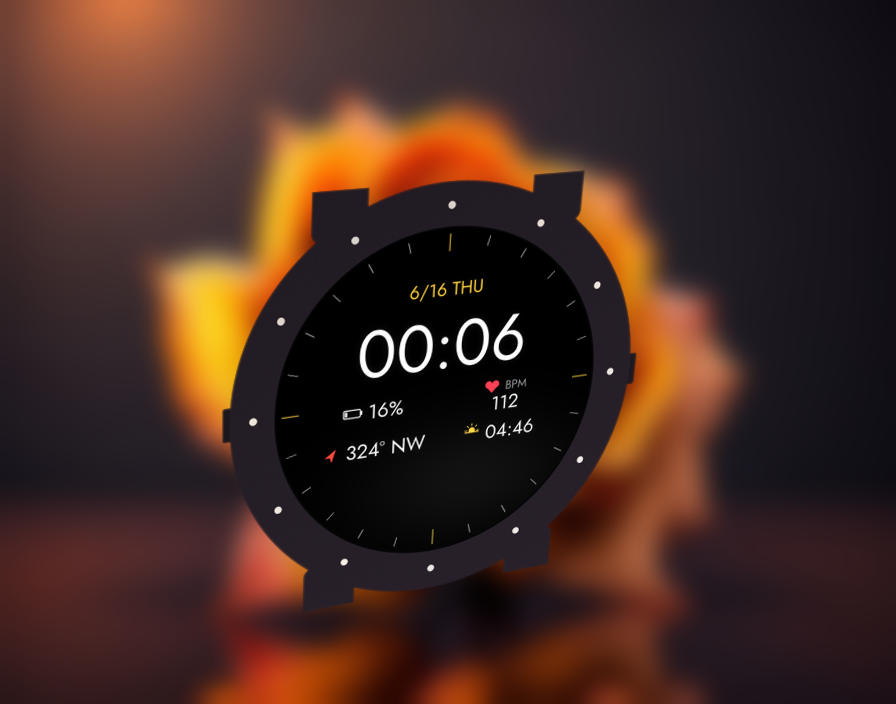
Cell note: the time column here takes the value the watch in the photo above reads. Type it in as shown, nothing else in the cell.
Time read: 0:06
